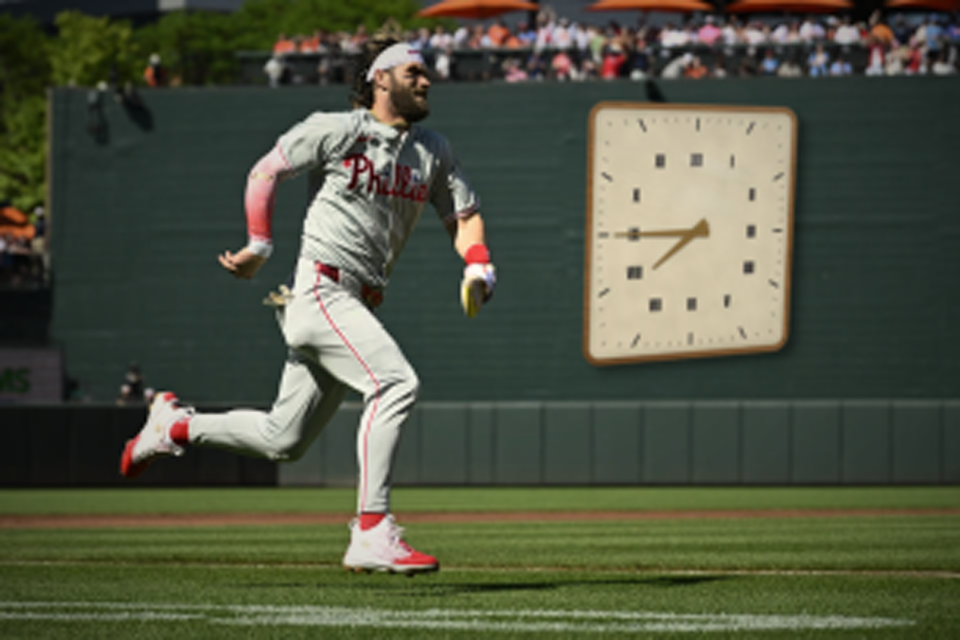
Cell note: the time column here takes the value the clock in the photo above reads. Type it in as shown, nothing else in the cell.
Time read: 7:45
